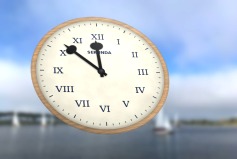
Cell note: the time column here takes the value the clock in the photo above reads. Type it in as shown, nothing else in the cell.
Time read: 11:52
